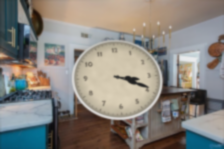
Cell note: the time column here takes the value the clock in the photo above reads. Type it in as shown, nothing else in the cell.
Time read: 3:19
